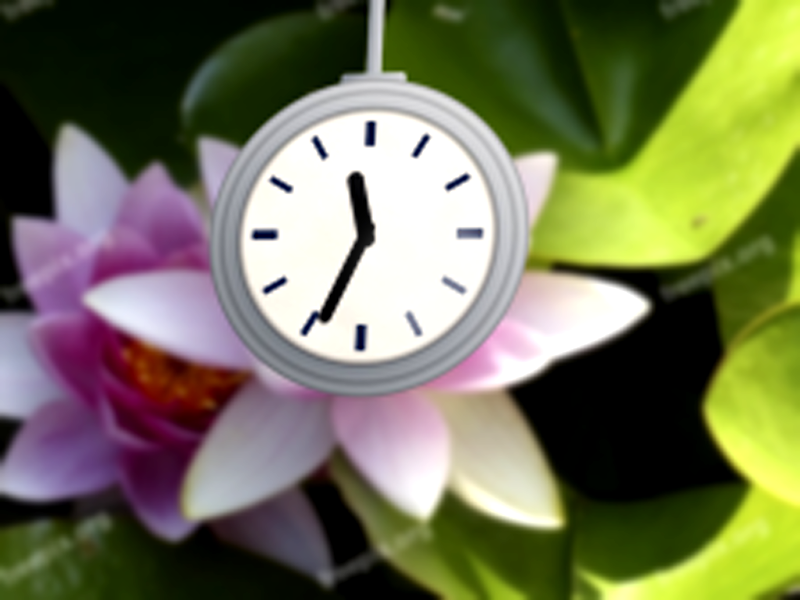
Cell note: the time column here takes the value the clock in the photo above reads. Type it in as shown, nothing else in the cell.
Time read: 11:34
